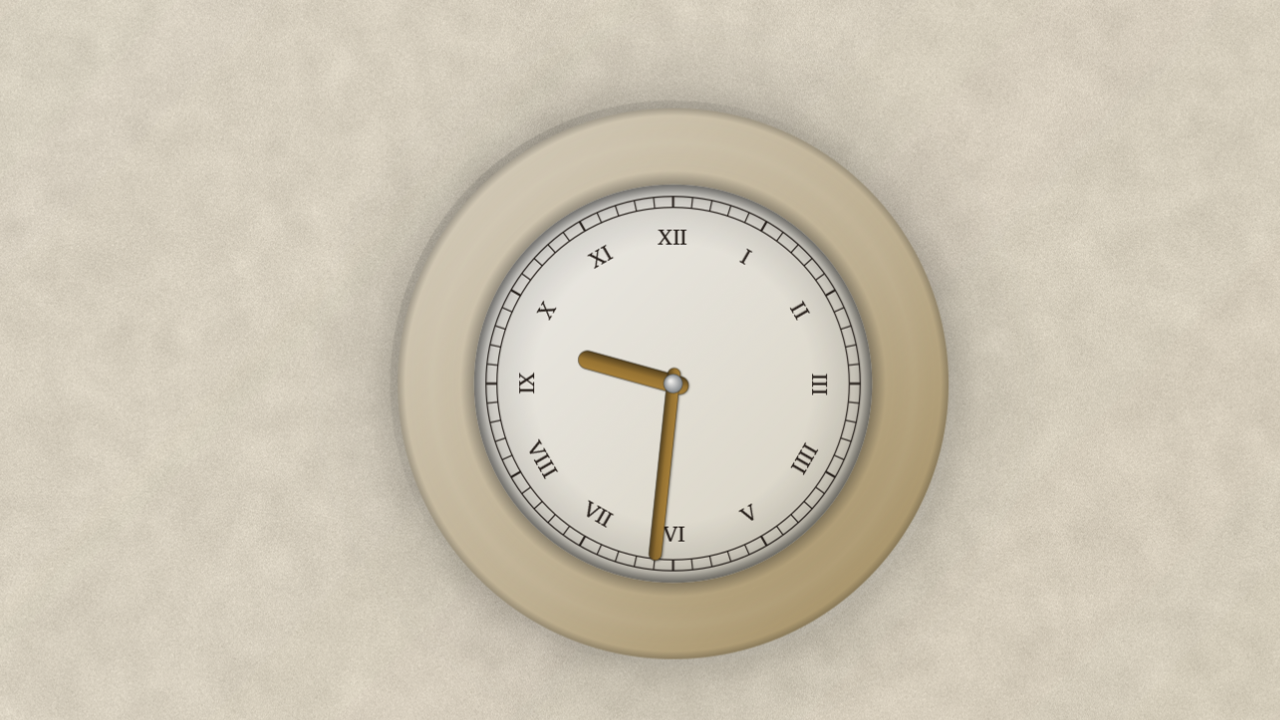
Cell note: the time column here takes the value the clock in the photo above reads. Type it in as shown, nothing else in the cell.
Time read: 9:31
